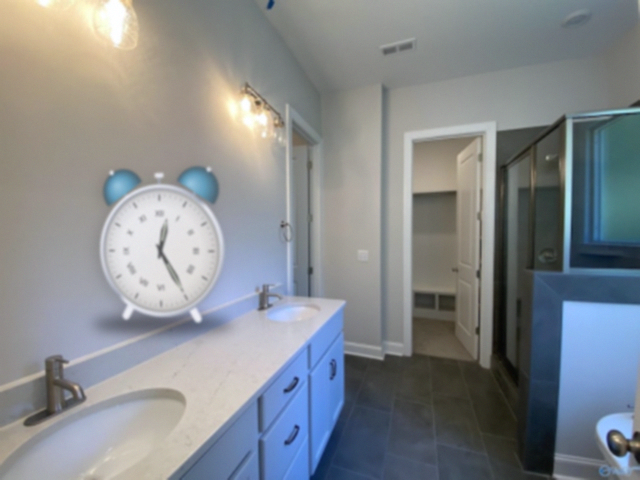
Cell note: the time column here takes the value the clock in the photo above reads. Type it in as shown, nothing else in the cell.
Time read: 12:25
